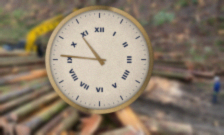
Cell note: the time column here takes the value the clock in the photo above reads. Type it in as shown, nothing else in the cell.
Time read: 10:46
